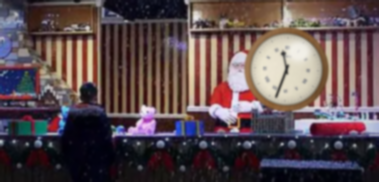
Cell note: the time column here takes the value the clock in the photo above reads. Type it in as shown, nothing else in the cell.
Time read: 11:33
